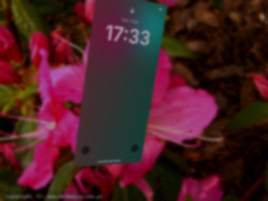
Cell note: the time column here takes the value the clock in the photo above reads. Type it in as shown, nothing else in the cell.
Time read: 17:33
